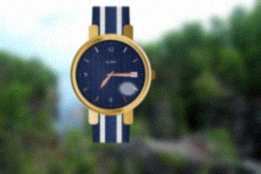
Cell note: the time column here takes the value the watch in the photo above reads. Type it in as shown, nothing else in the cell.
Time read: 7:15
